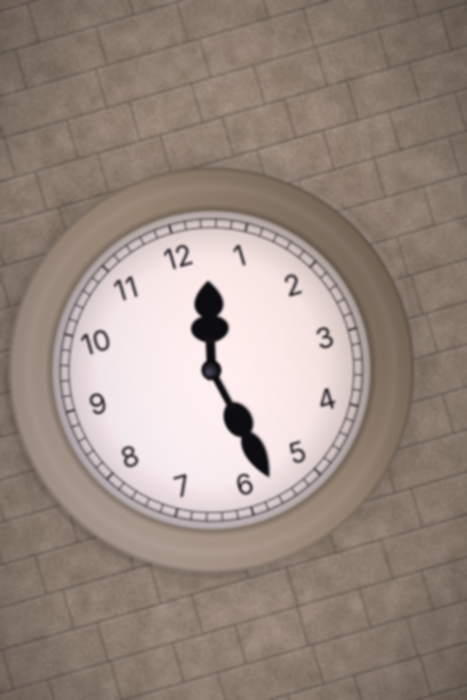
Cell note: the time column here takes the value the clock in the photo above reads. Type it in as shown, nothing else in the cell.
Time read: 12:28
